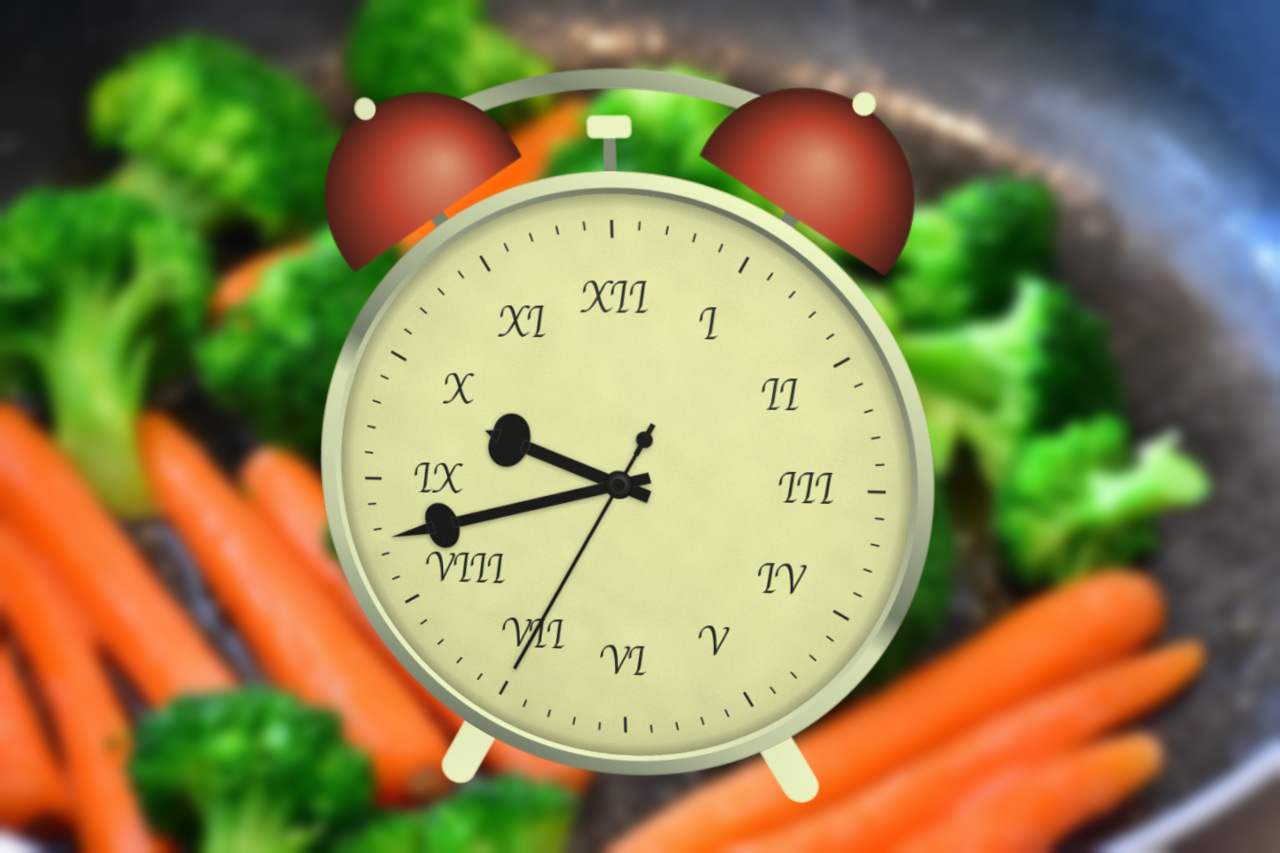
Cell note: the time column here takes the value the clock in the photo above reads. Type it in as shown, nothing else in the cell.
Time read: 9:42:35
